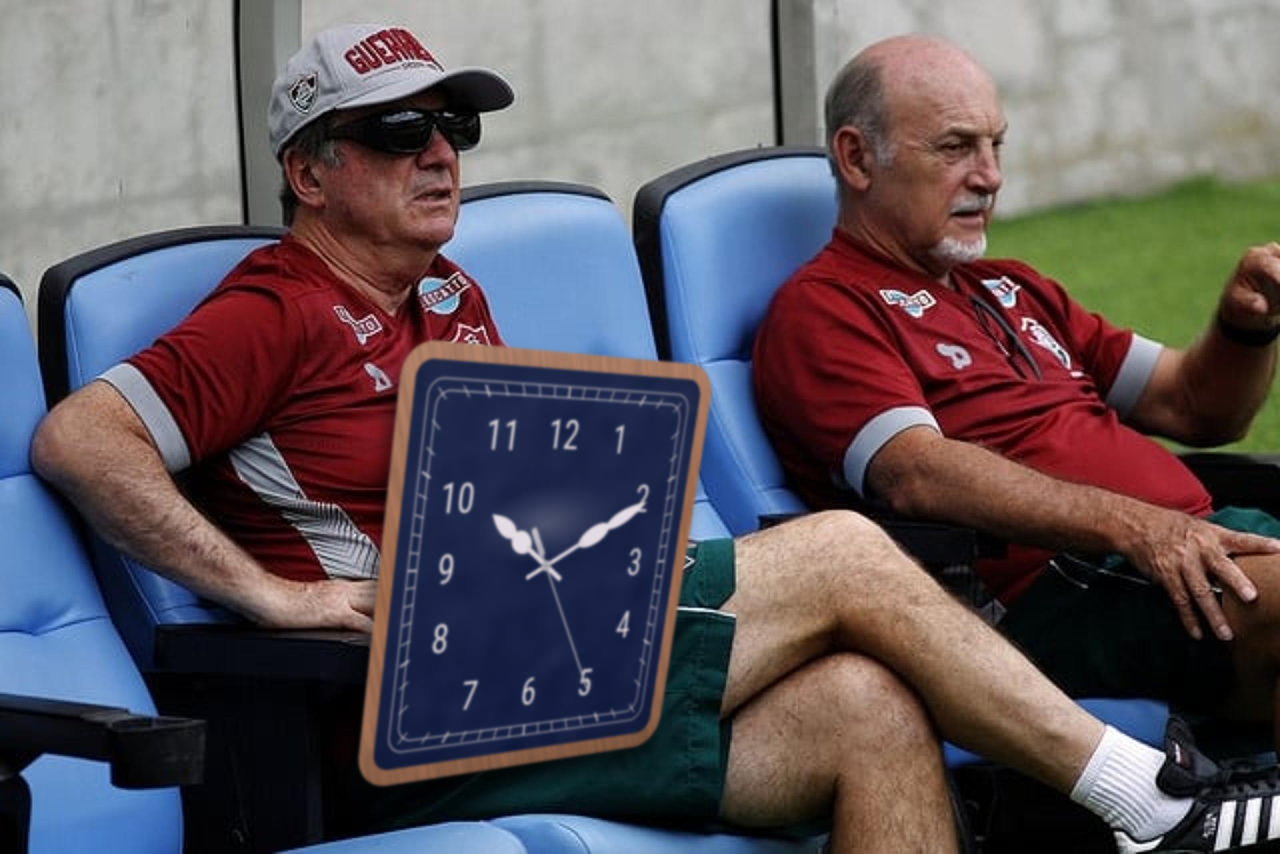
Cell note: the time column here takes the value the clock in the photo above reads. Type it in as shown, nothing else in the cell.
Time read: 10:10:25
